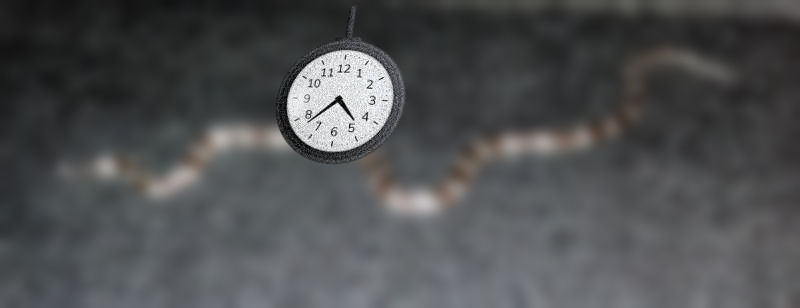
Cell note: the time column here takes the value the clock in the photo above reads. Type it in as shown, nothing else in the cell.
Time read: 4:38
